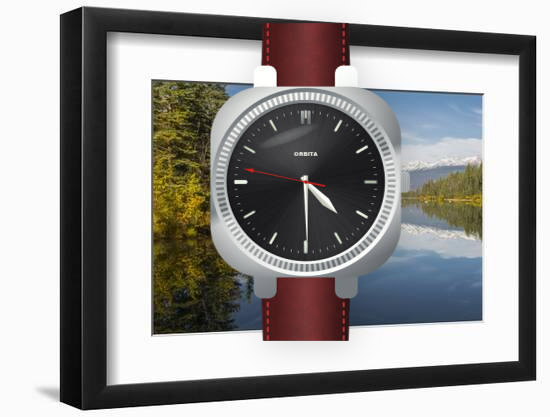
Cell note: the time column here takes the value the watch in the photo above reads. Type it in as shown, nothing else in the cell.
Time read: 4:29:47
